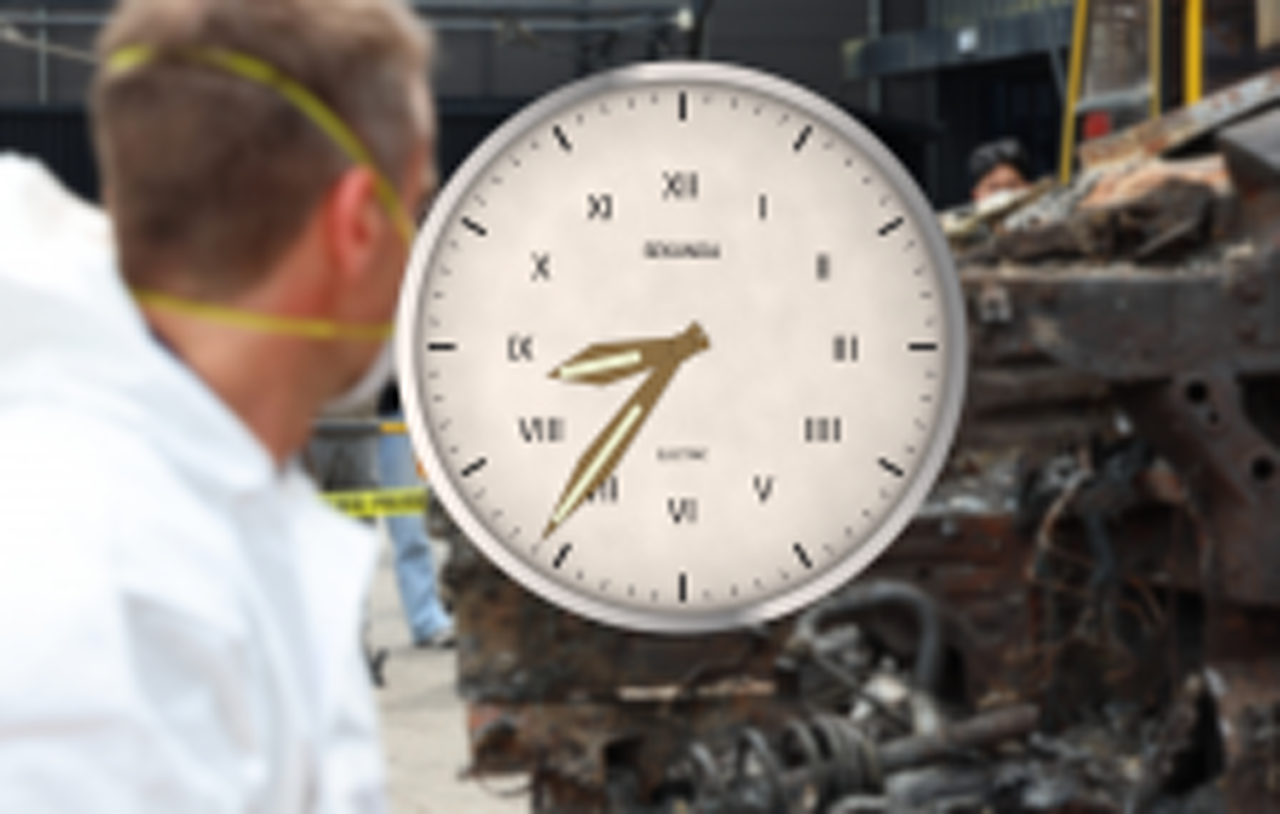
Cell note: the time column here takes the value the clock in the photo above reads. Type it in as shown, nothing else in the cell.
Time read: 8:36
